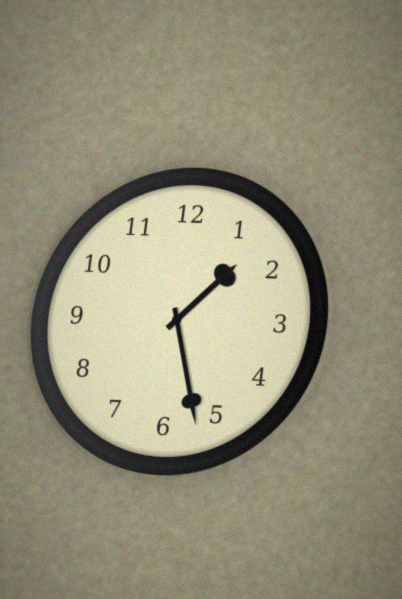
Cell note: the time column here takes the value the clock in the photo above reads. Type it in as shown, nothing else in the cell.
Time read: 1:27
